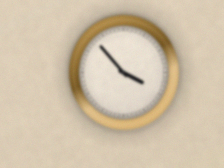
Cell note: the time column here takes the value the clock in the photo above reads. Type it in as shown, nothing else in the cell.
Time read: 3:53
